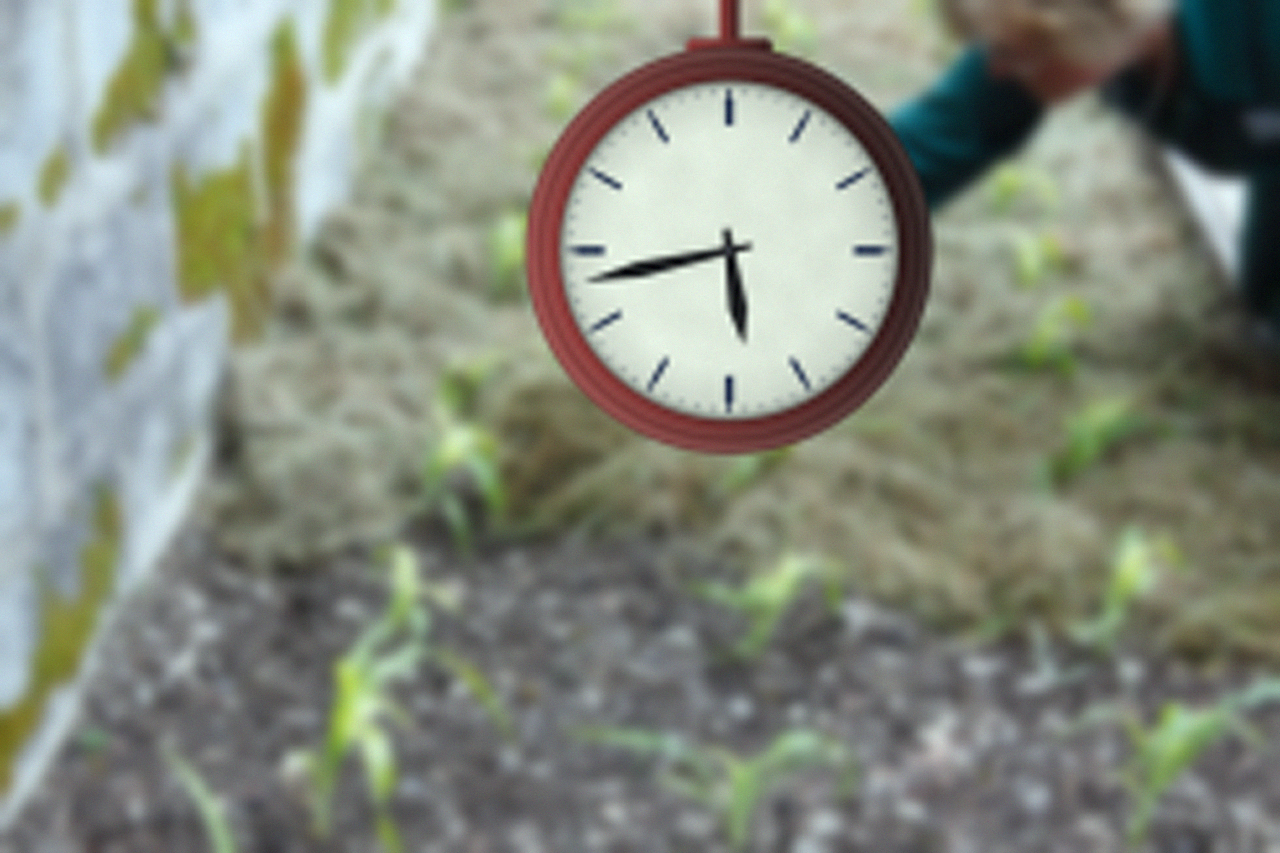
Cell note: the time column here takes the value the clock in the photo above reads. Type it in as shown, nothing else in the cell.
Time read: 5:43
